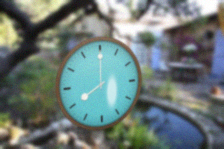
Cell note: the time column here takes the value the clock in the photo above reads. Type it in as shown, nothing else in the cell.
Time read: 8:00
